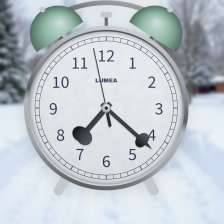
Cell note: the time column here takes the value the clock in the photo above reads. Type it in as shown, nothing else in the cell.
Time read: 7:21:58
